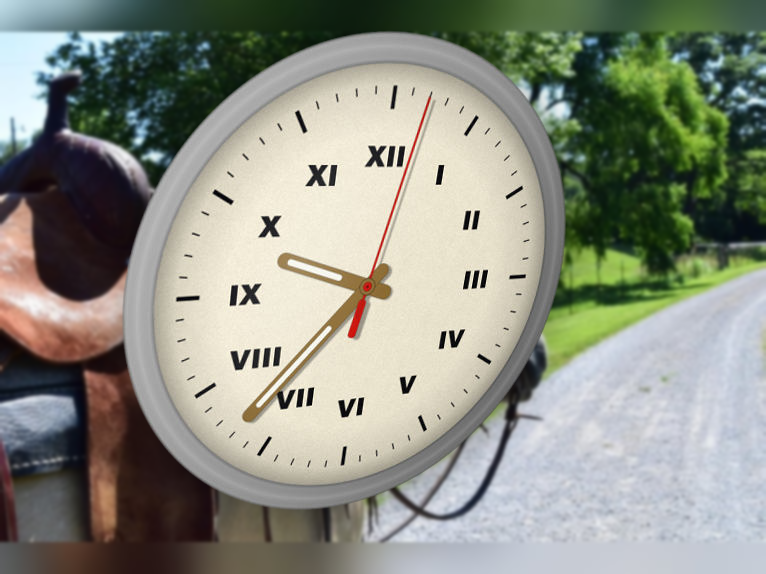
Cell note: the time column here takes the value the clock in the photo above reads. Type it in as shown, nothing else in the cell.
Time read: 9:37:02
